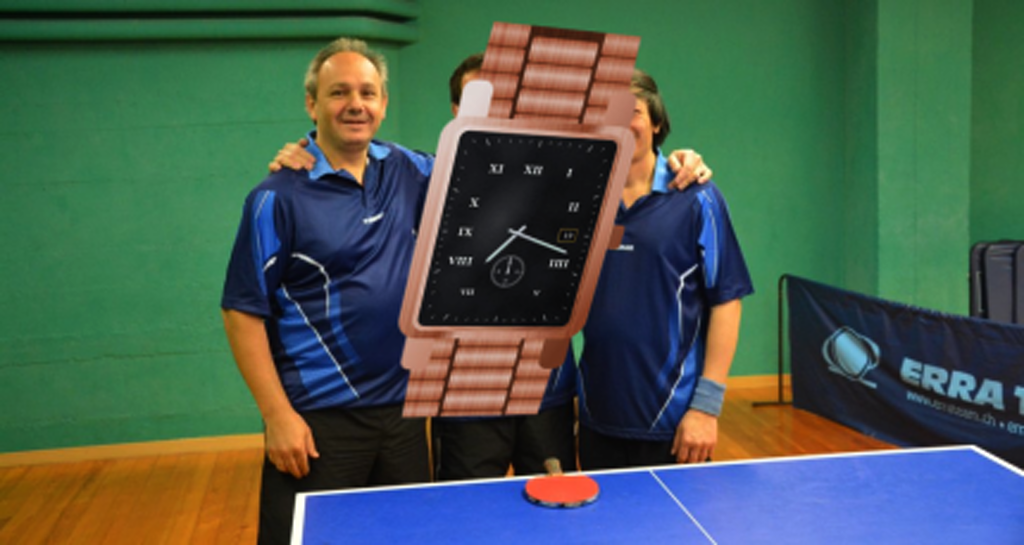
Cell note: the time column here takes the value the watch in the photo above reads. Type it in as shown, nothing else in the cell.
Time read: 7:18
